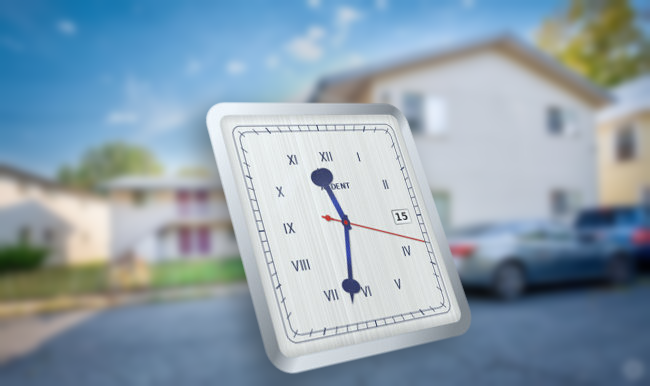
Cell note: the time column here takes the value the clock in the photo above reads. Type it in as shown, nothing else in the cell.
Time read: 11:32:18
